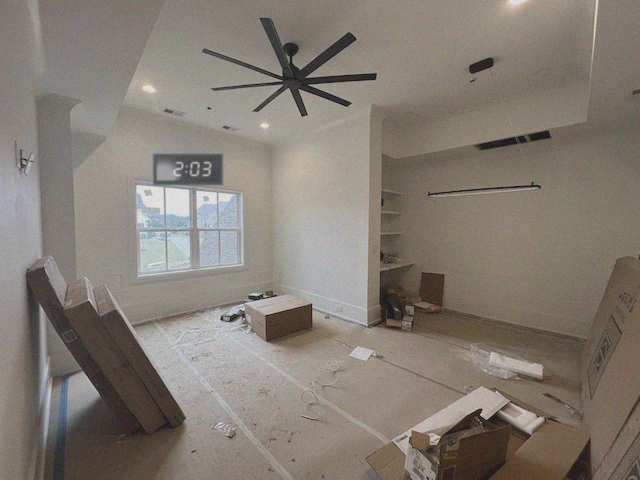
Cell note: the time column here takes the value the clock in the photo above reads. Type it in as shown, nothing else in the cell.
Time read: 2:03
